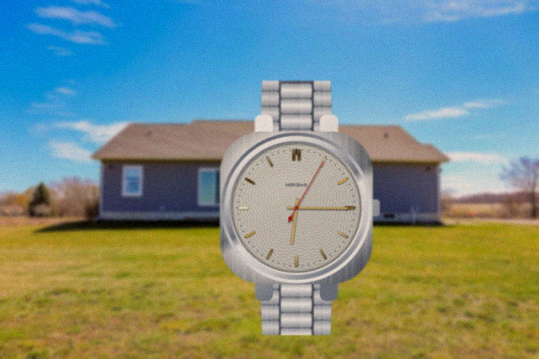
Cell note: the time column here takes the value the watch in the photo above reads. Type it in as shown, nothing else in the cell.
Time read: 6:15:05
